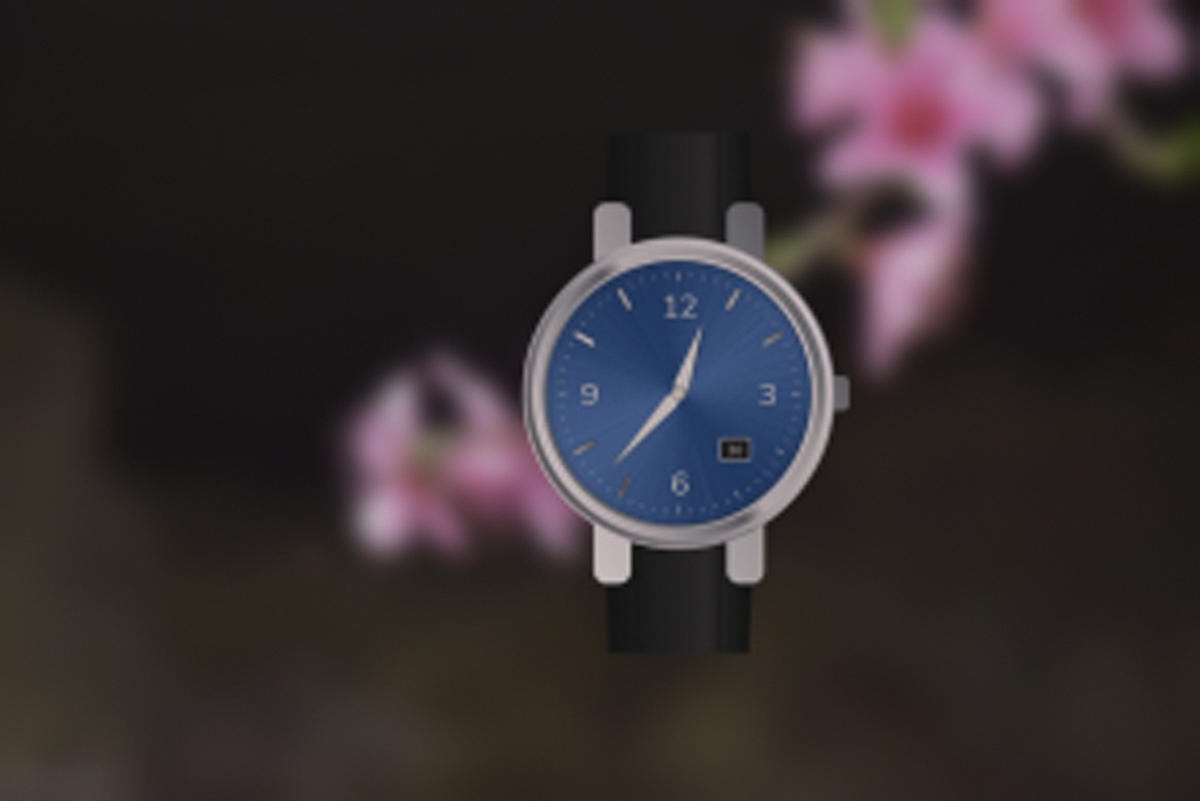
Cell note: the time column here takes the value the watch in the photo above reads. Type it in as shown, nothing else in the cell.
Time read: 12:37
